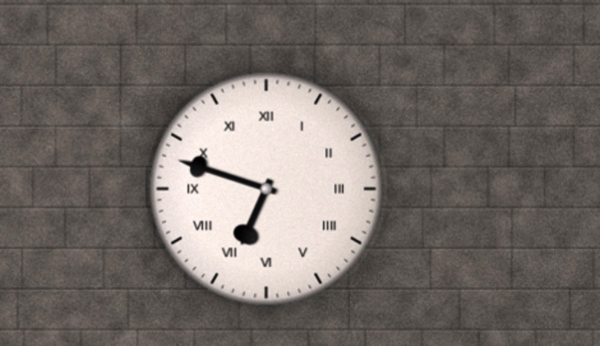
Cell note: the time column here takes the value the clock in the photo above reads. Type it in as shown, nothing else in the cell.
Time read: 6:48
